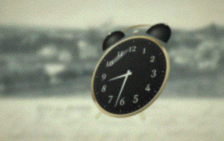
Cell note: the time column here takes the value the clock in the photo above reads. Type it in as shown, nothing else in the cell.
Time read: 8:32
